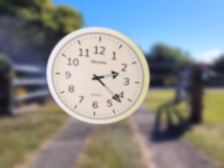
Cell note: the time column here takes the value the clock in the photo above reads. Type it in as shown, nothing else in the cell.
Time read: 2:22
